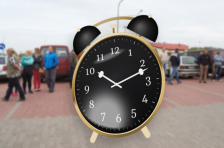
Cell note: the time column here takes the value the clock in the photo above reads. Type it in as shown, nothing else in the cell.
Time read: 10:12
